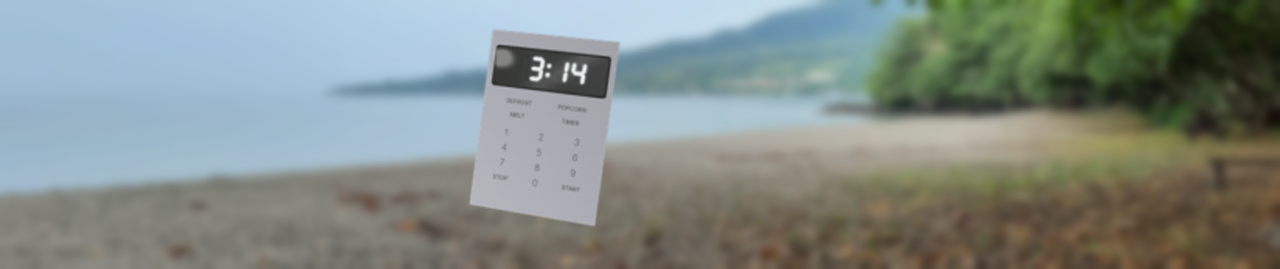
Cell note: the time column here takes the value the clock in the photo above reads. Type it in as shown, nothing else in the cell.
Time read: 3:14
